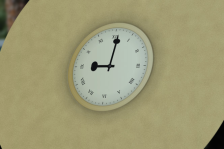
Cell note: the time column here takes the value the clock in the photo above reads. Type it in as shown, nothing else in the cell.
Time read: 9:01
